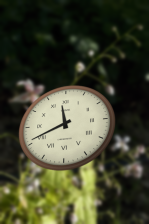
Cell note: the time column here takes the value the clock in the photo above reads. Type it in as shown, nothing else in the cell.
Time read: 11:41
